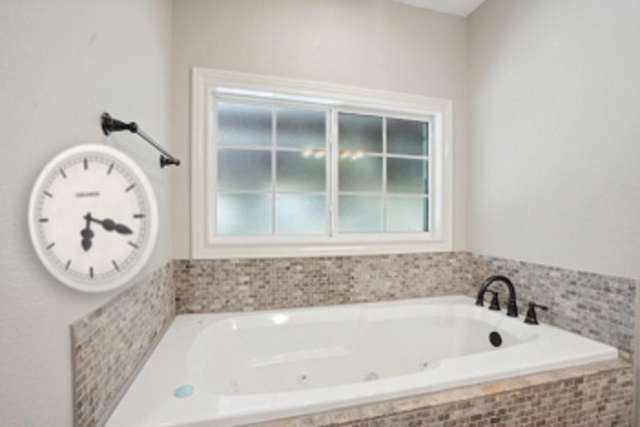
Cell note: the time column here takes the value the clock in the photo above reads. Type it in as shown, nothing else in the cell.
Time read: 6:18
